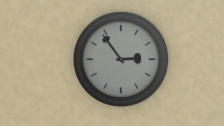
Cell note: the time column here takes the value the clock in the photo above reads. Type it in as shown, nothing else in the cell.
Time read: 2:54
